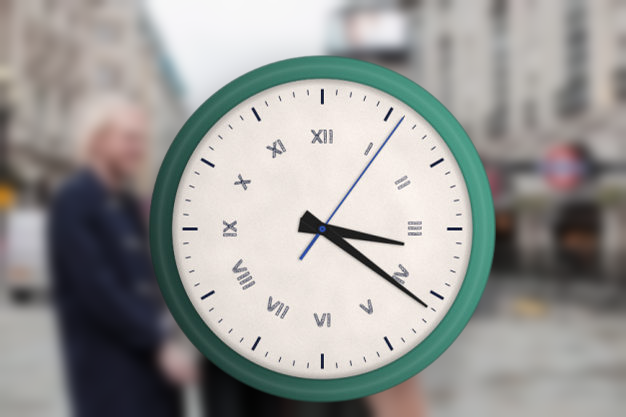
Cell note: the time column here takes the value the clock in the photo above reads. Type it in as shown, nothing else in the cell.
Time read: 3:21:06
